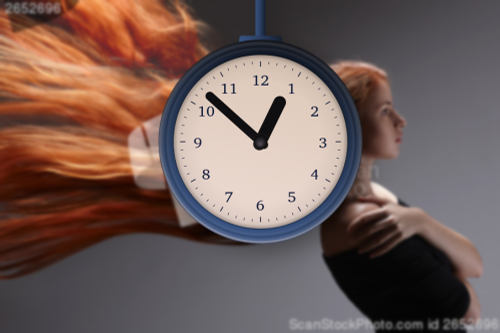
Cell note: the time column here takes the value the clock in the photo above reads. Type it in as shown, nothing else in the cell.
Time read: 12:52
